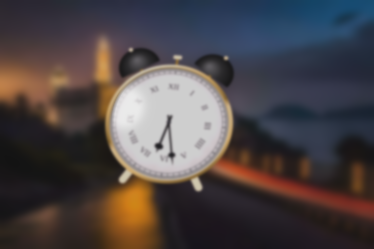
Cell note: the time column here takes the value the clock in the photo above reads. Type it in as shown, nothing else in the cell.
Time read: 6:28
